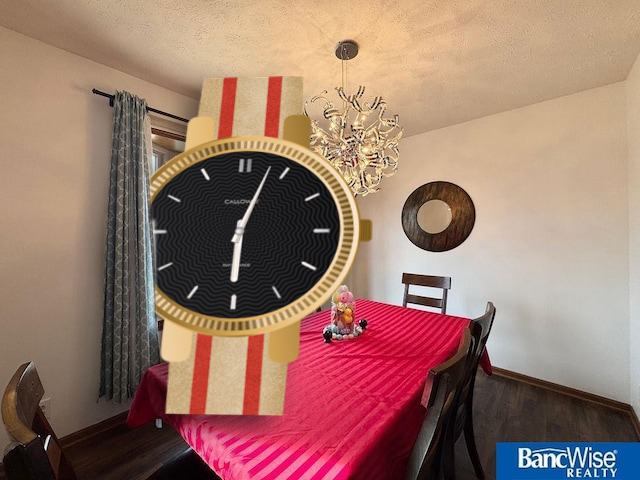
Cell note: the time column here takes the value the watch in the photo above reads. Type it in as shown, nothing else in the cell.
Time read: 6:03
